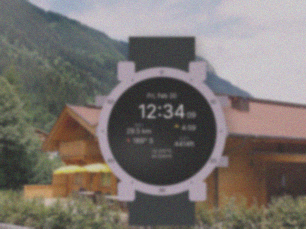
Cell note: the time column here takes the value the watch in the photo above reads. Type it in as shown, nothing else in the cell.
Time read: 12:34
